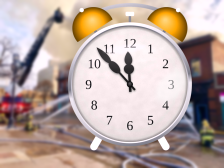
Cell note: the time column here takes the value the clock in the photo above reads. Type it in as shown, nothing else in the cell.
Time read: 11:53
